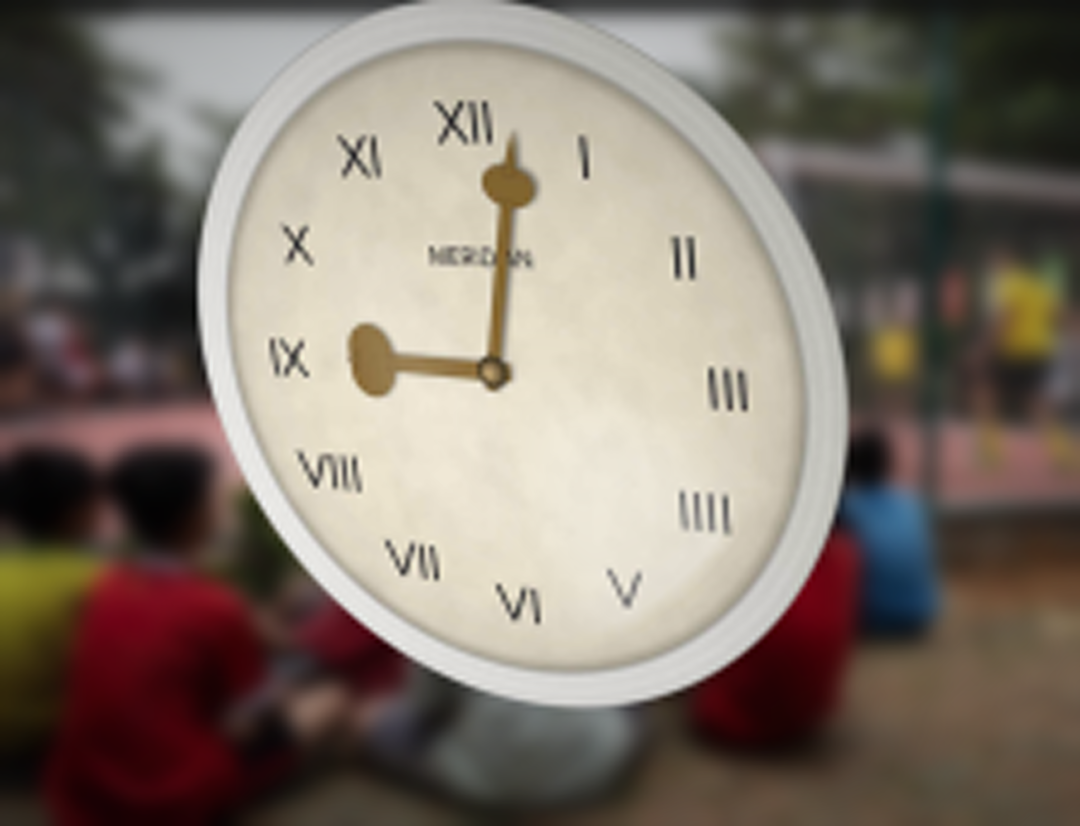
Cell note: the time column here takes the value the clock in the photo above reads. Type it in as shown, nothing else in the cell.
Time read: 9:02
